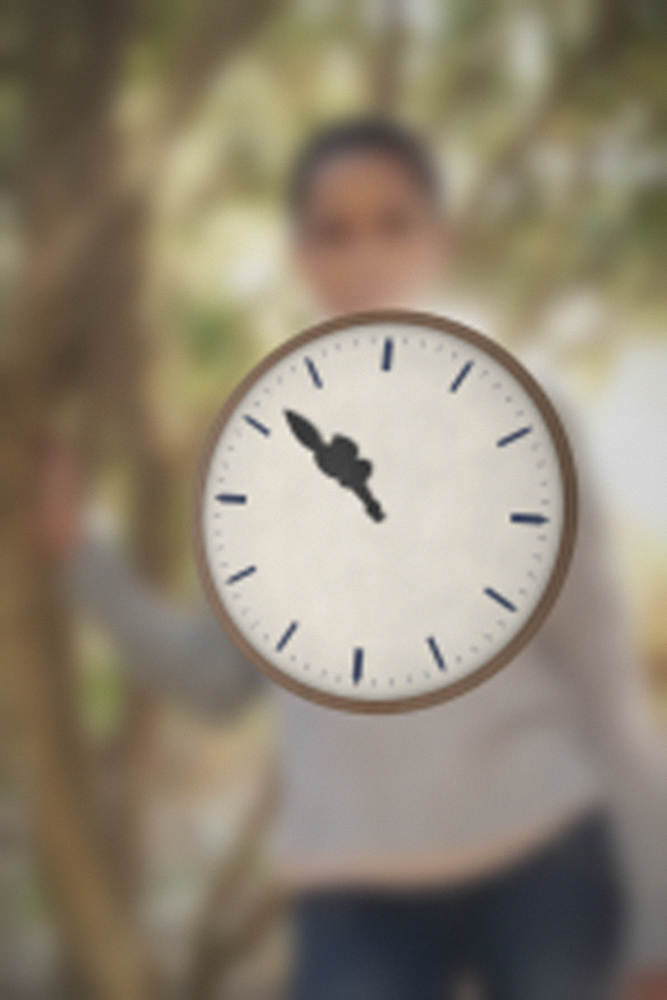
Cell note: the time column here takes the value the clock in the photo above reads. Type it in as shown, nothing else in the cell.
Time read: 10:52
